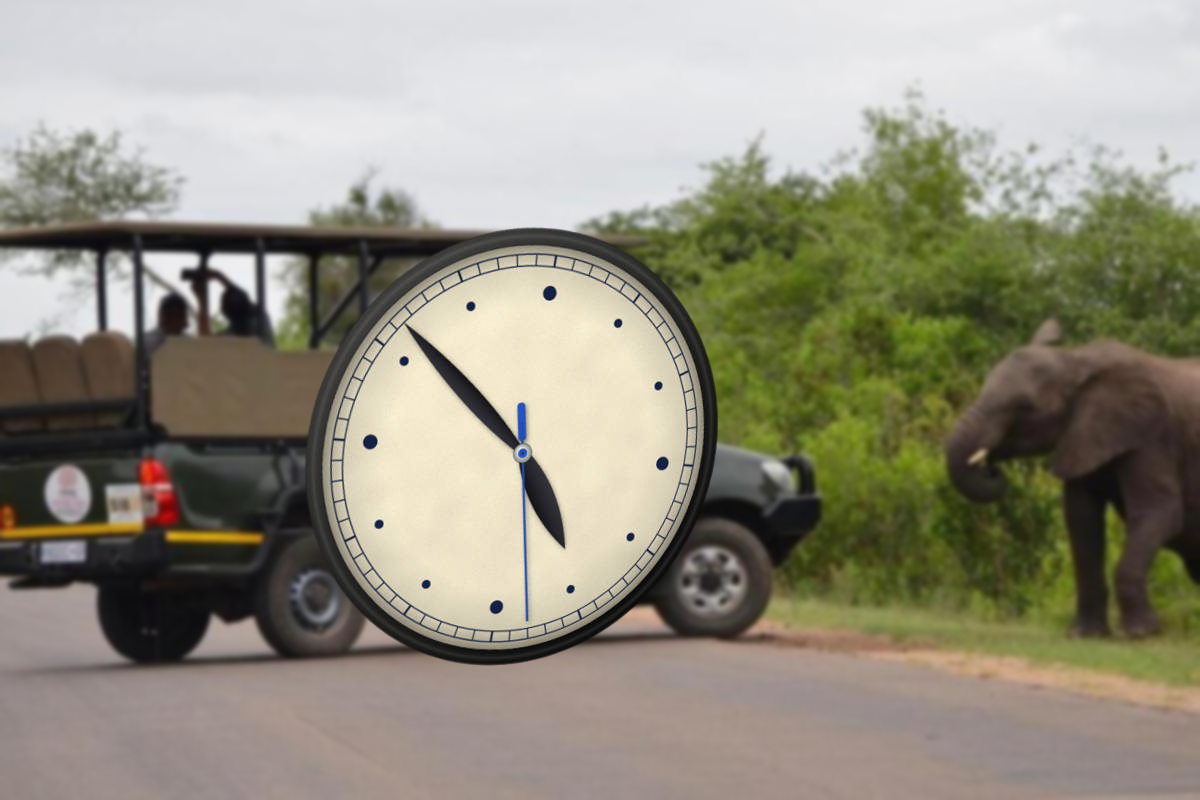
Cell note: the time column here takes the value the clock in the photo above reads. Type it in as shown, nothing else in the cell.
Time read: 4:51:28
